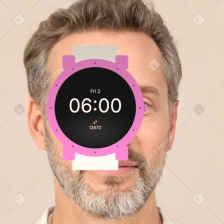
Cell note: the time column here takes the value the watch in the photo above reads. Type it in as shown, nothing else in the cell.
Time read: 6:00
